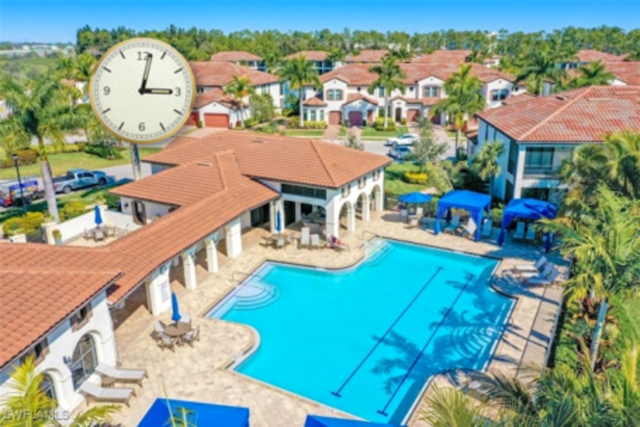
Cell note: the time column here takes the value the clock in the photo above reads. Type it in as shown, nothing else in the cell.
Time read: 3:02
